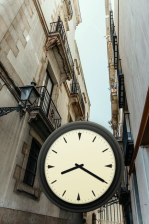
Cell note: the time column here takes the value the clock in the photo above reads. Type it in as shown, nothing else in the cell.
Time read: 8:20
